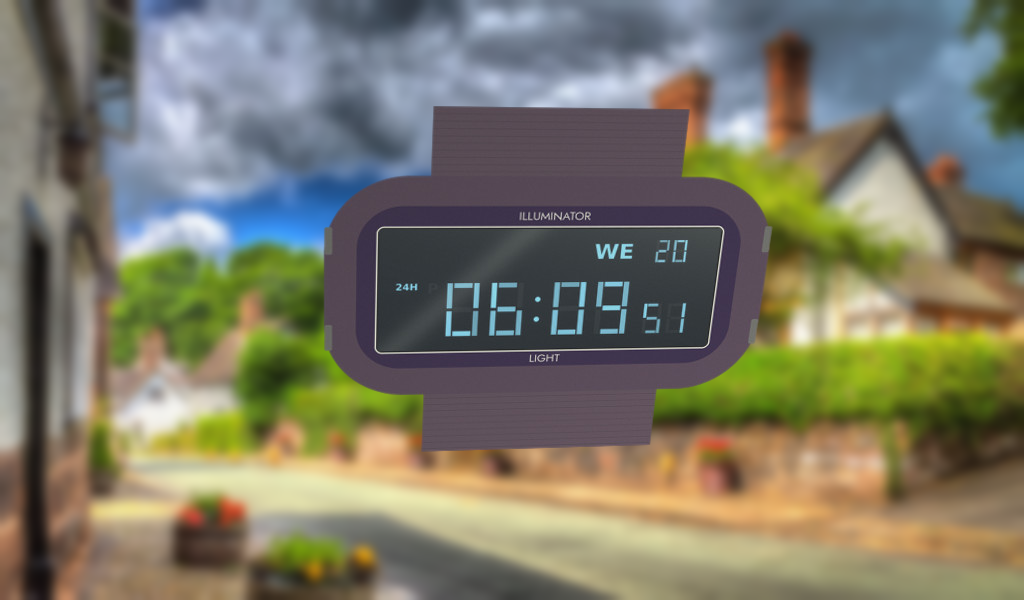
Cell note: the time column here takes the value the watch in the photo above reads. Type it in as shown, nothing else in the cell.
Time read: 6:09:51
